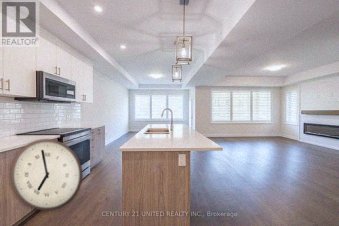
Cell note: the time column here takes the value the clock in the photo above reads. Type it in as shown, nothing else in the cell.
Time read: 6:58
